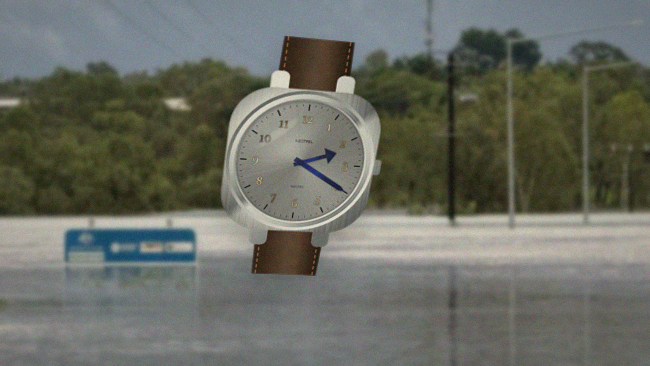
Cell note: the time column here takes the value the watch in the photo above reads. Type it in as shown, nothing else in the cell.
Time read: 2:20
